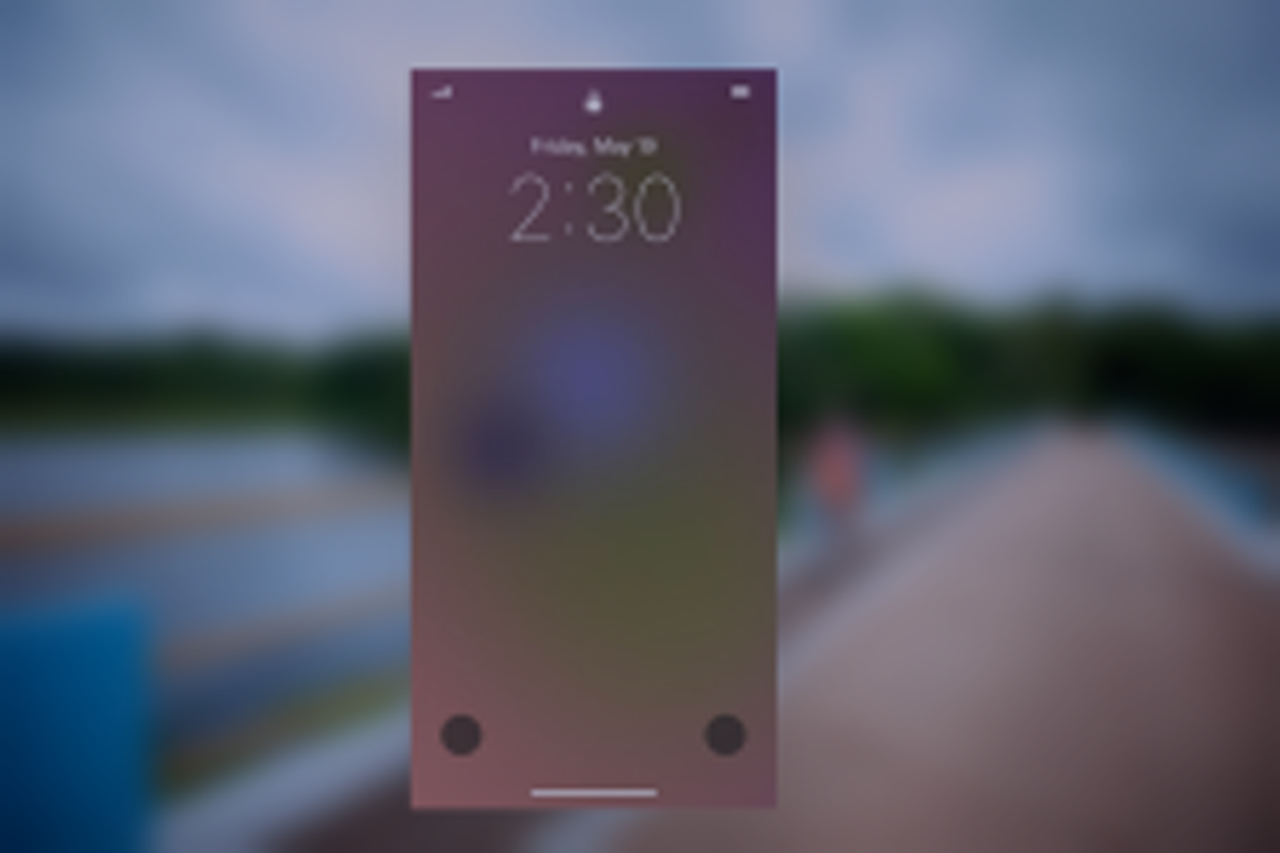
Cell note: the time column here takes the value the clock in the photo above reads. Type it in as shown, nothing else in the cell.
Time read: 2:30
